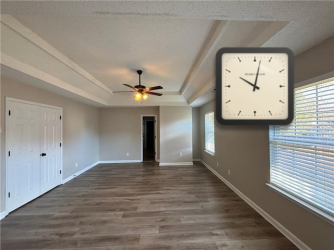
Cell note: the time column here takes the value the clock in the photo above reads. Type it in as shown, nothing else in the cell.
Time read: 10:02
